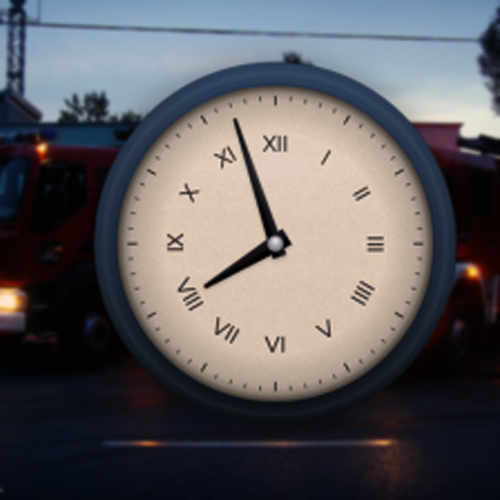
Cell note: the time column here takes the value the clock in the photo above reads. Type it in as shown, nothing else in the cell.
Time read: 7:57
